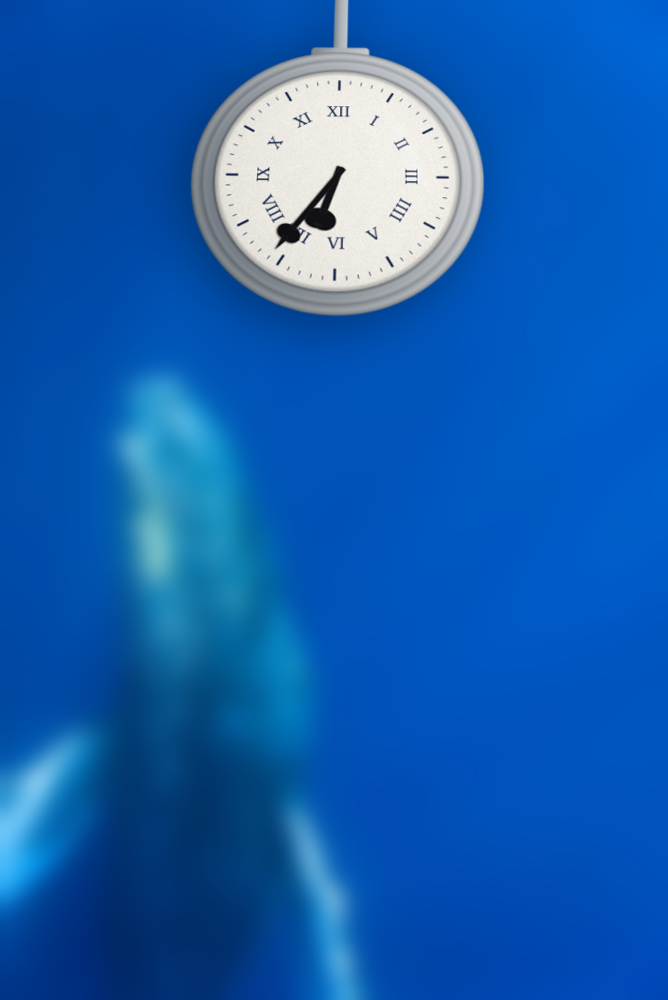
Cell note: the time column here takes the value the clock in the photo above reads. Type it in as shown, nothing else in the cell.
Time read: 6:36
